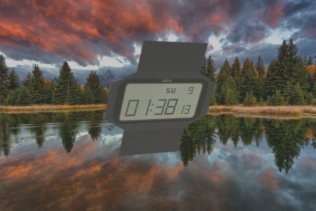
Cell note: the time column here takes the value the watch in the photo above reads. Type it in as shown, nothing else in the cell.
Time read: 1:38:13
